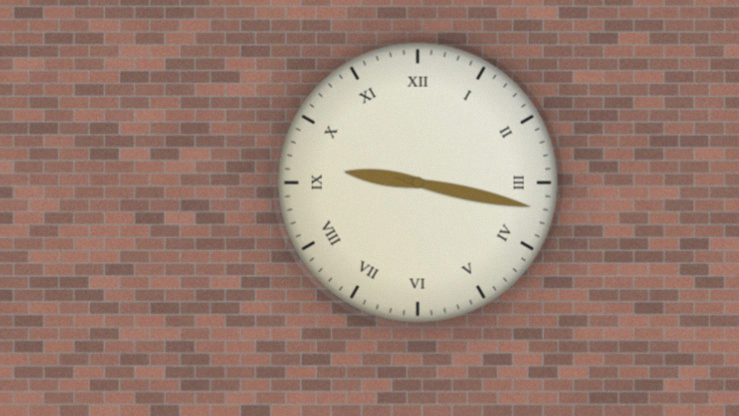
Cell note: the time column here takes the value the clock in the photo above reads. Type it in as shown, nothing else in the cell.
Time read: 9:17
